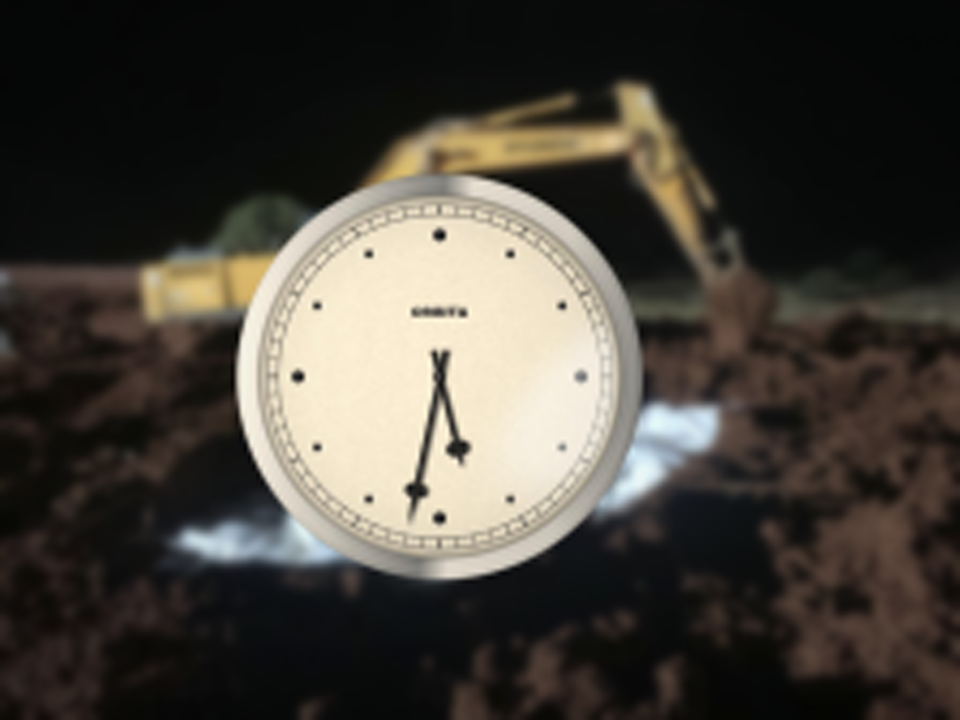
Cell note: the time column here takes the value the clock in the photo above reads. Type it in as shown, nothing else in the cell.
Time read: 5:32
